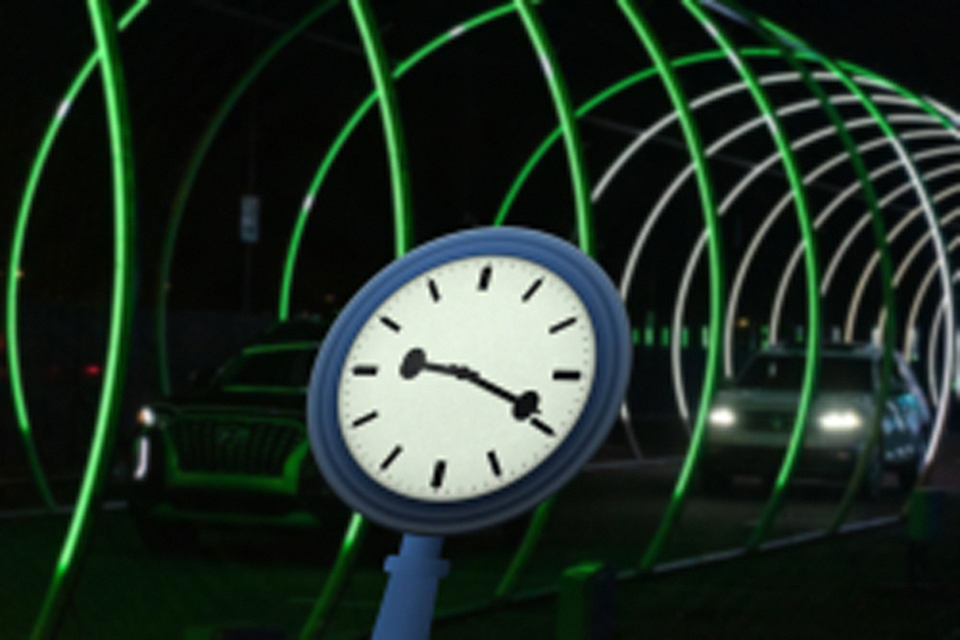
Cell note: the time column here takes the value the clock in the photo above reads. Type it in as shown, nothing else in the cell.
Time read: 9:19
